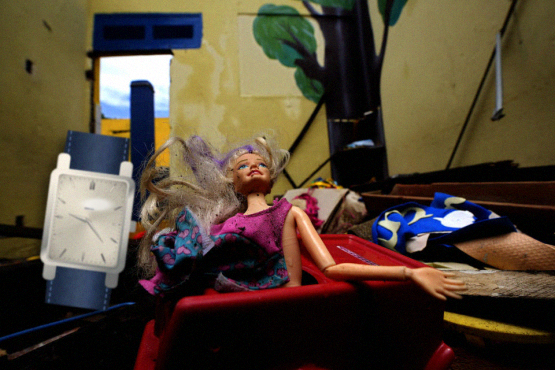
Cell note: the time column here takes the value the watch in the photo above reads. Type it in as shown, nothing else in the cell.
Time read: 9:23
